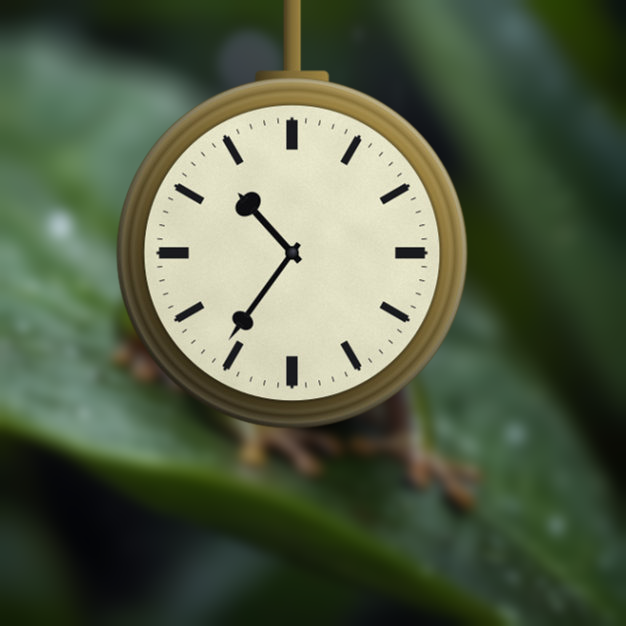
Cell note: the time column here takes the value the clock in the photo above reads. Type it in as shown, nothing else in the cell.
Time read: 10:36
